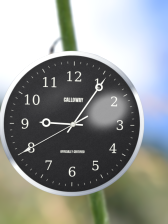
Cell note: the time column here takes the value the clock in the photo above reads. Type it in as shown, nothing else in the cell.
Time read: 9:05:40
